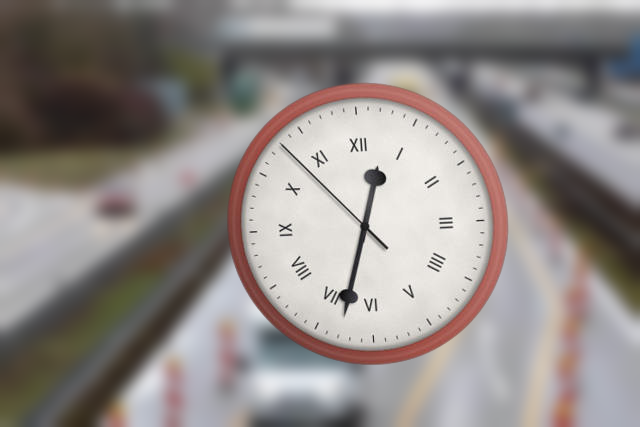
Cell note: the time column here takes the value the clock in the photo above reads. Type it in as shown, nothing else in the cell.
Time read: 12:32:53
